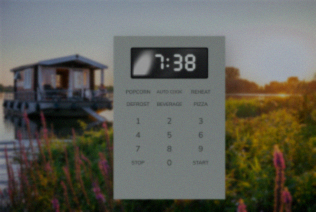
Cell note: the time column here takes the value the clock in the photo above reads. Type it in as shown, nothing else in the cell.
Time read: 7:38
